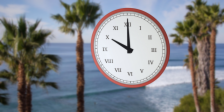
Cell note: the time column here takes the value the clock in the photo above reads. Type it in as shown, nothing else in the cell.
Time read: 10:00
